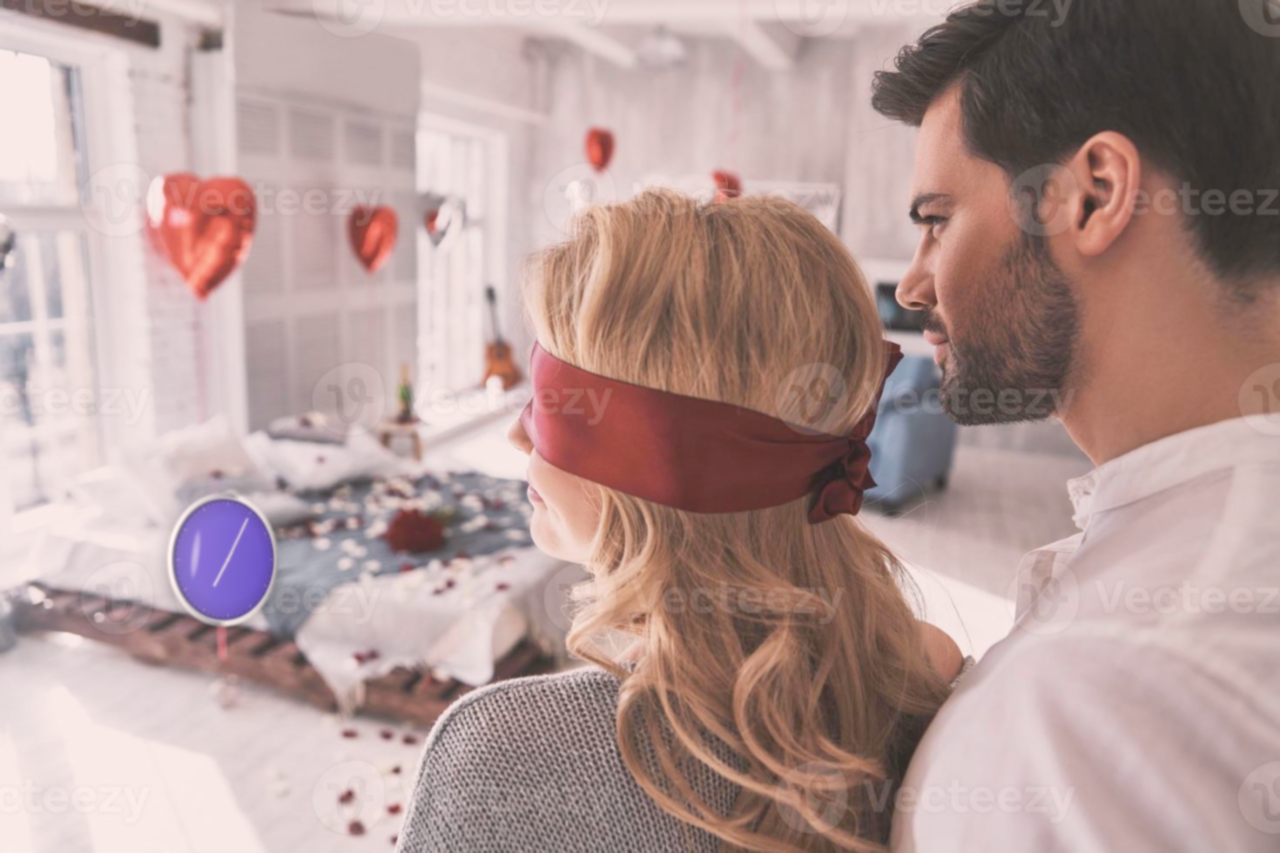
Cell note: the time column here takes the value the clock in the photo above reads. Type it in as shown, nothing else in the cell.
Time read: 7:05
